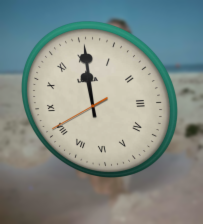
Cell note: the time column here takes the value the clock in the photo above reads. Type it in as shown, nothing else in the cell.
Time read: 12:00:41
